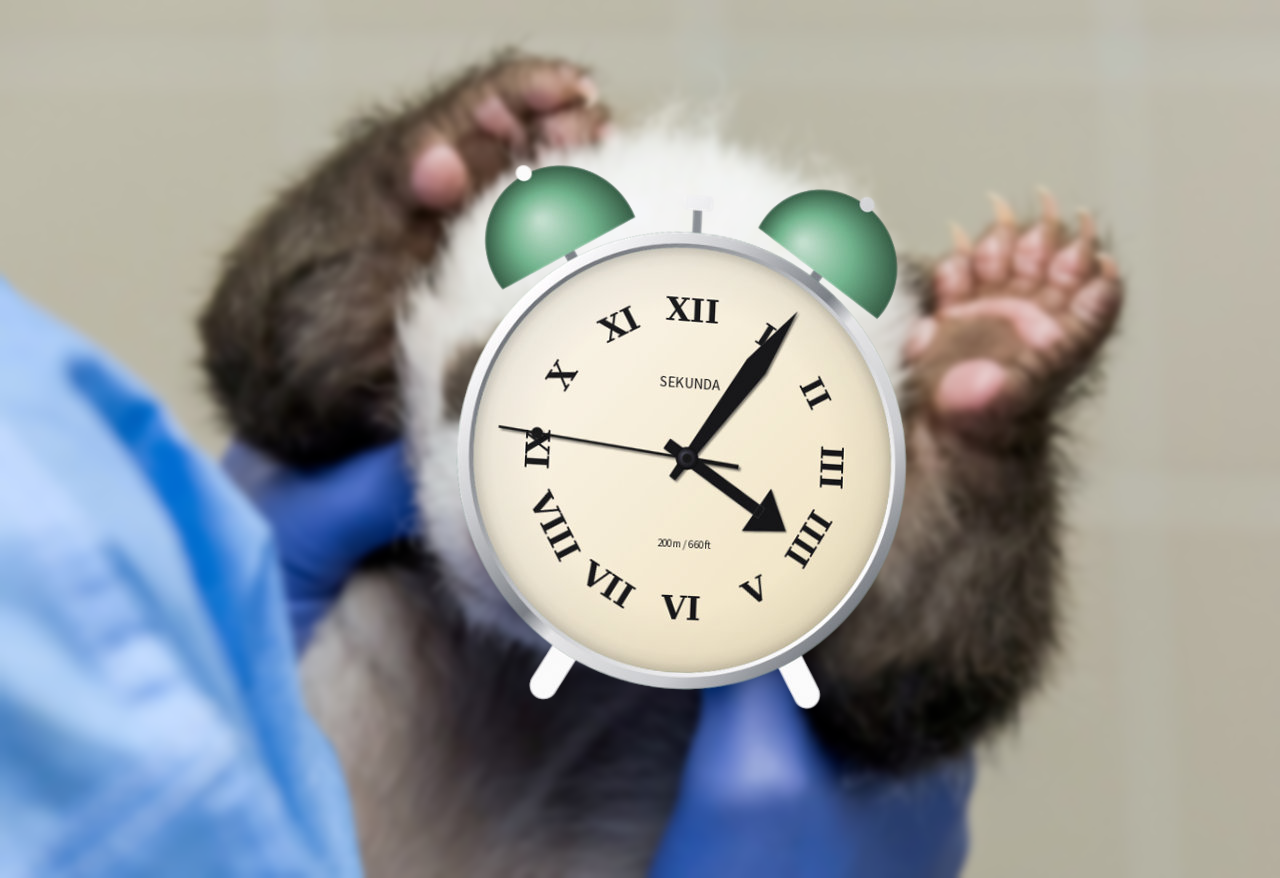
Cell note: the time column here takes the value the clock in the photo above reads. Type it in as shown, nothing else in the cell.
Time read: 4:05:46
